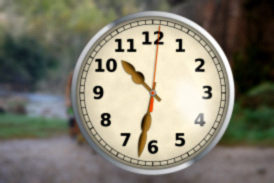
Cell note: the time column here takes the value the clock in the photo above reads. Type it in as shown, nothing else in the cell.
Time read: 10:32:01
